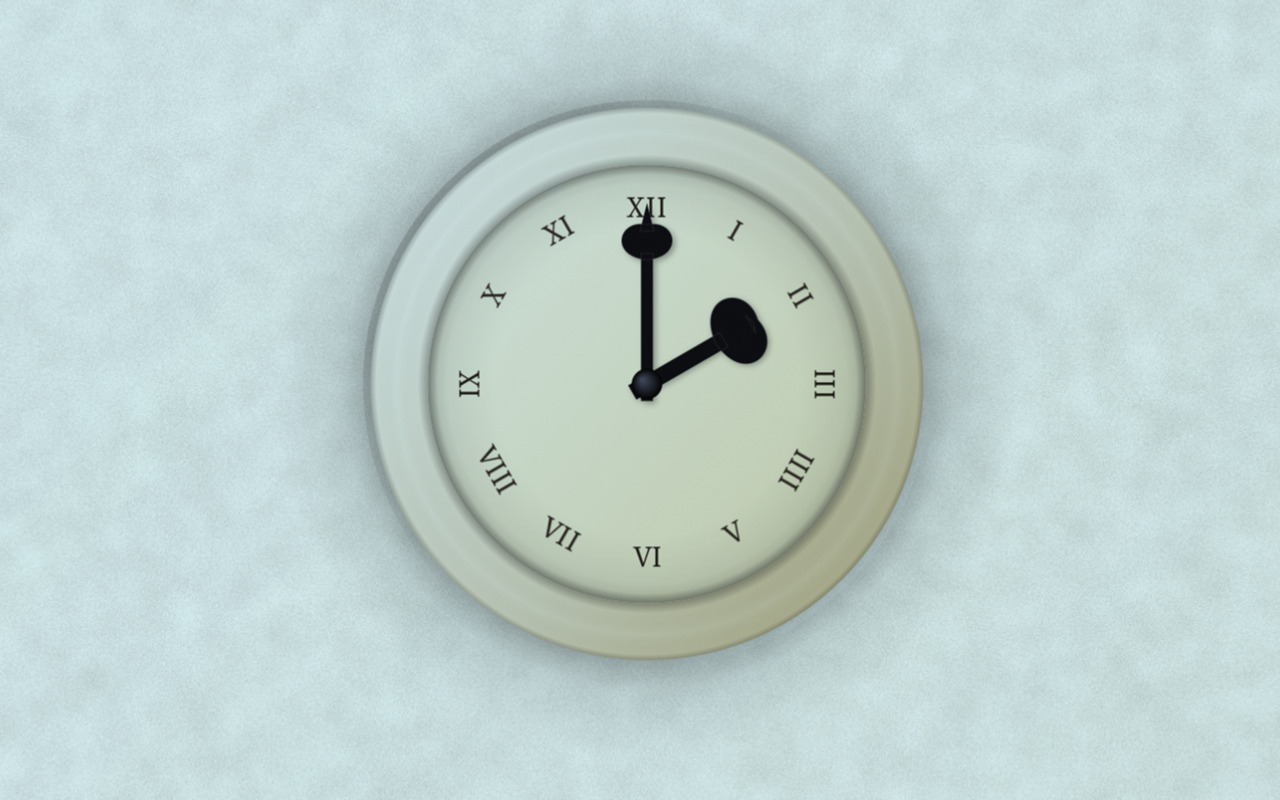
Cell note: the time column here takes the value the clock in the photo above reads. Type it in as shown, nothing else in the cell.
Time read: 2:00
